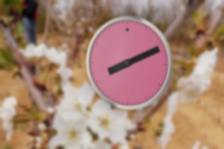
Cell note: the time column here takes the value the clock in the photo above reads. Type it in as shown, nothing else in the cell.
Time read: 8:11
